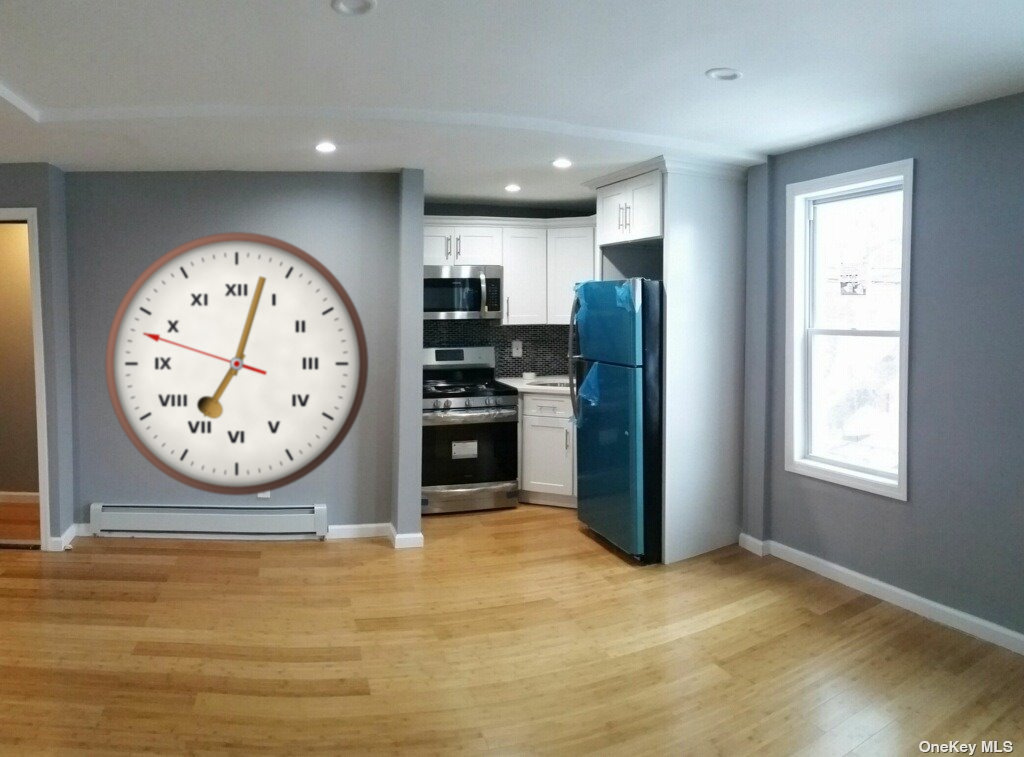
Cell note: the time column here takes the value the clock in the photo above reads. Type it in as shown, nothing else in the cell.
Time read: 7:02:48
